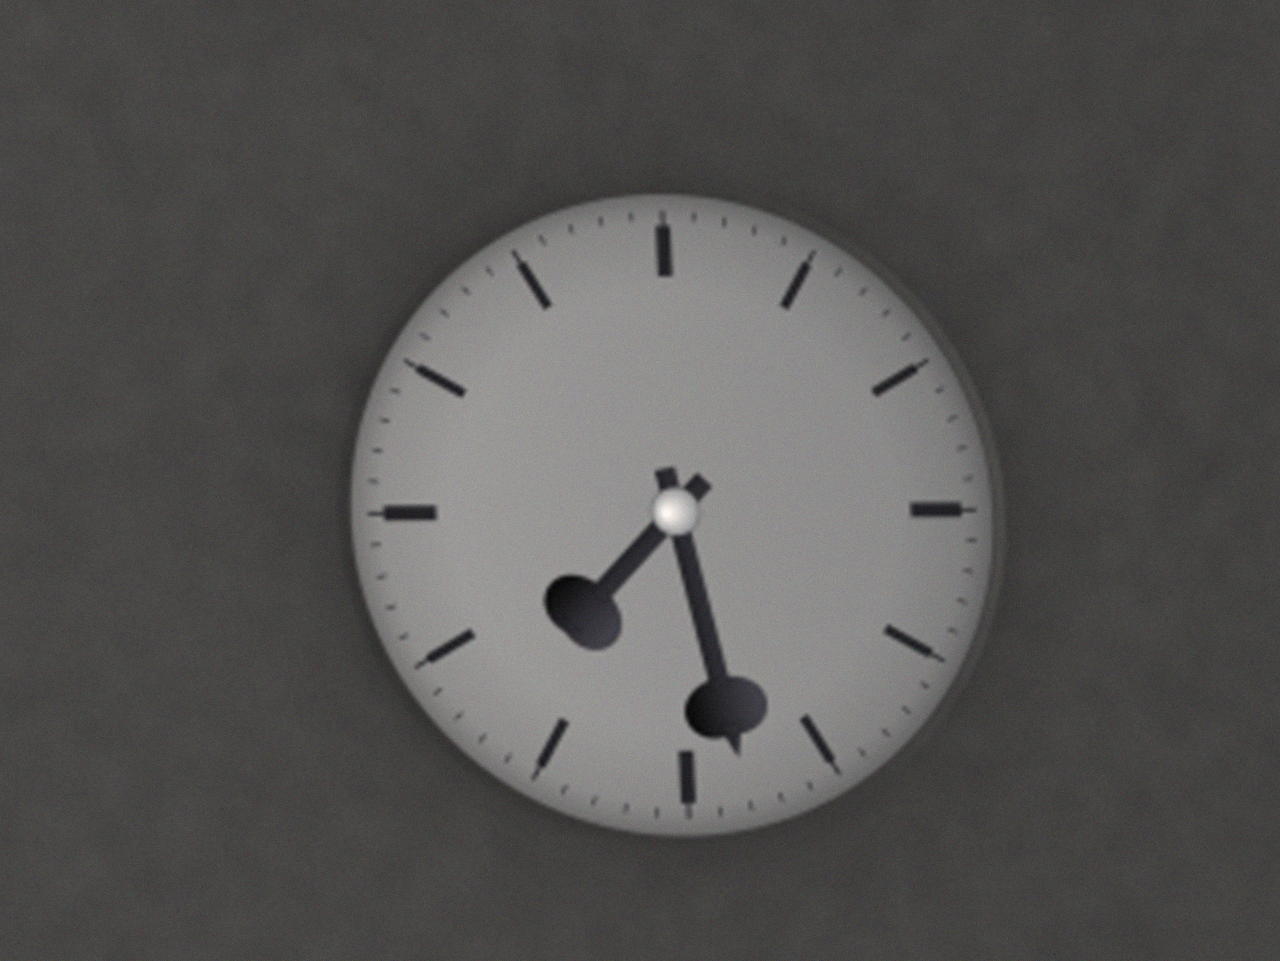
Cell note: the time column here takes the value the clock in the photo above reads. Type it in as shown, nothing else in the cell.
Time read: 7:28
